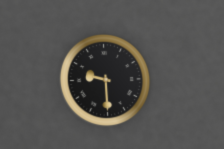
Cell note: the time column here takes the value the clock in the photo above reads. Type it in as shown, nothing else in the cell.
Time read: 9:30
